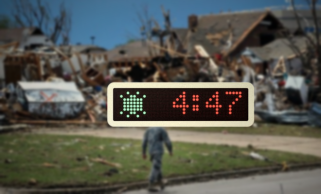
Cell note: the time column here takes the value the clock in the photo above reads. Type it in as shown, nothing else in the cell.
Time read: 4:47
